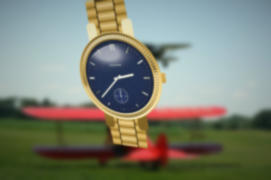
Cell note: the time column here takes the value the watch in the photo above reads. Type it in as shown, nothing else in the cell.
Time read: 2:38
